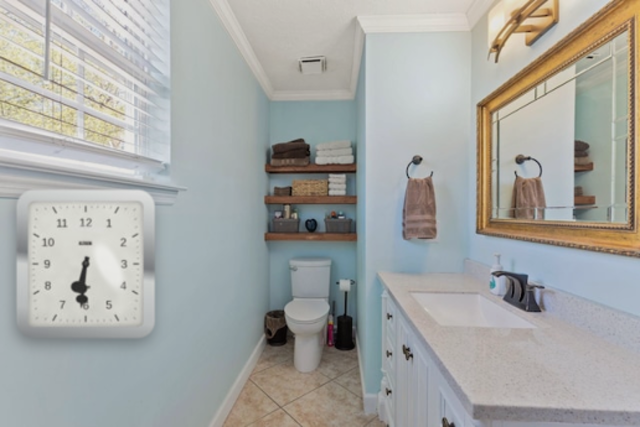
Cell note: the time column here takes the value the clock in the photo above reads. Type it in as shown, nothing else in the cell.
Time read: 6:31
